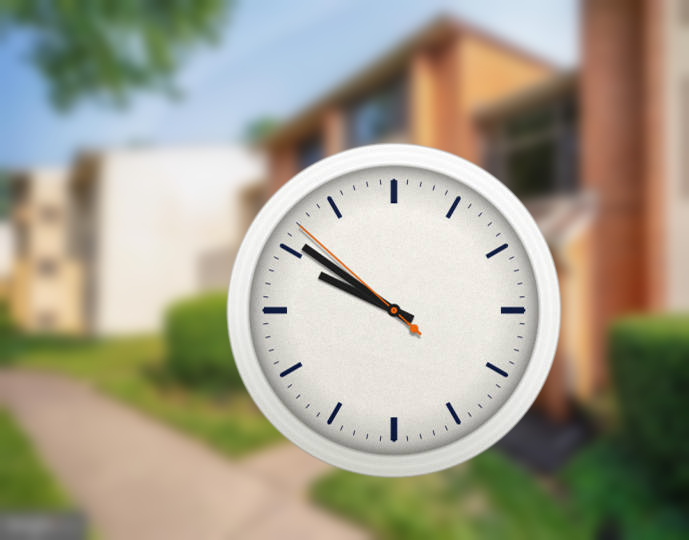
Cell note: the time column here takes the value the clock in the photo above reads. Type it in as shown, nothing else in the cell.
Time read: 9:50:52
